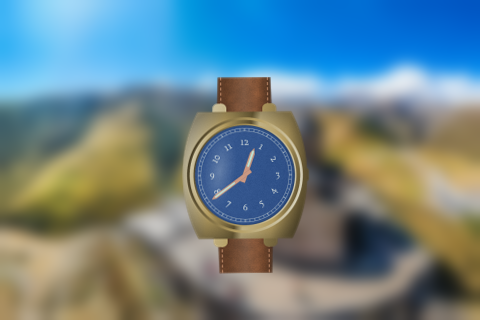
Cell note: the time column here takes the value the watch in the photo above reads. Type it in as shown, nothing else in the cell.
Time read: 12:39
